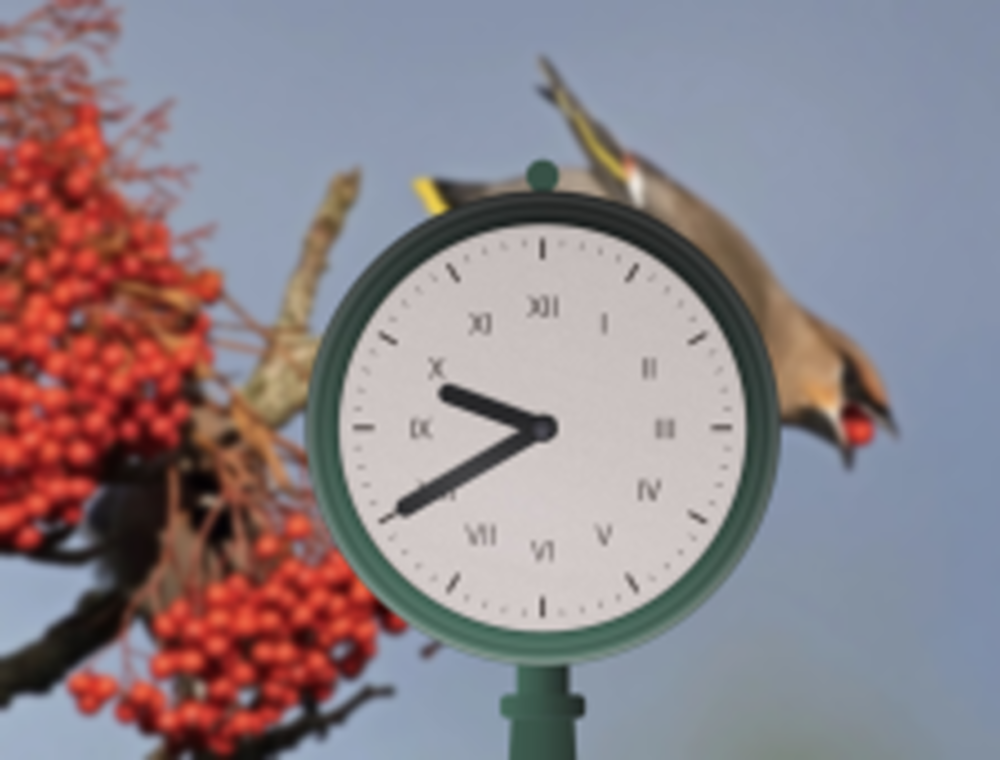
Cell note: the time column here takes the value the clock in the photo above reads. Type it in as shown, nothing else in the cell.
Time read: 9:40
